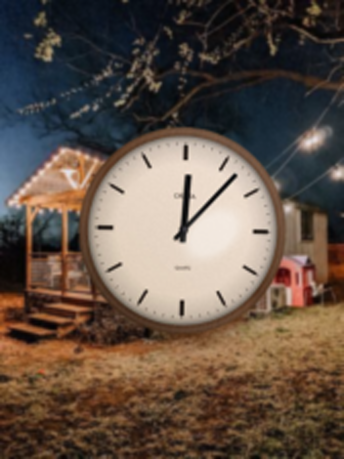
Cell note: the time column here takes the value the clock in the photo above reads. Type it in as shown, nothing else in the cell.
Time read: 12:07
